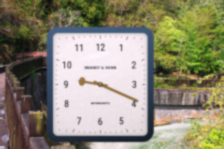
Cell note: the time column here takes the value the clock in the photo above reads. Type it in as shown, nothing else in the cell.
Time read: 9:19
